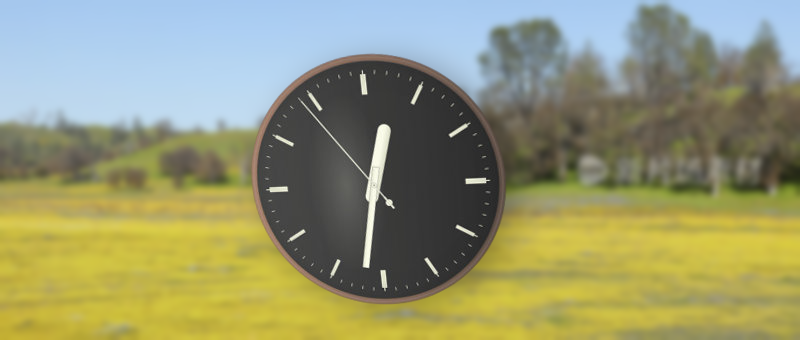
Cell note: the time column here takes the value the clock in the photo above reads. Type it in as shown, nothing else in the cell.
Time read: 12:31:54
